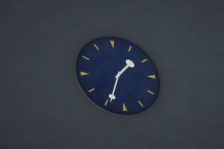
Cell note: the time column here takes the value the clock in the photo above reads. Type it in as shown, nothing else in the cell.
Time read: 1:34
